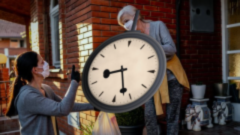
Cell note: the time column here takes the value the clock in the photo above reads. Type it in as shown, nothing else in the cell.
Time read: 8:27
